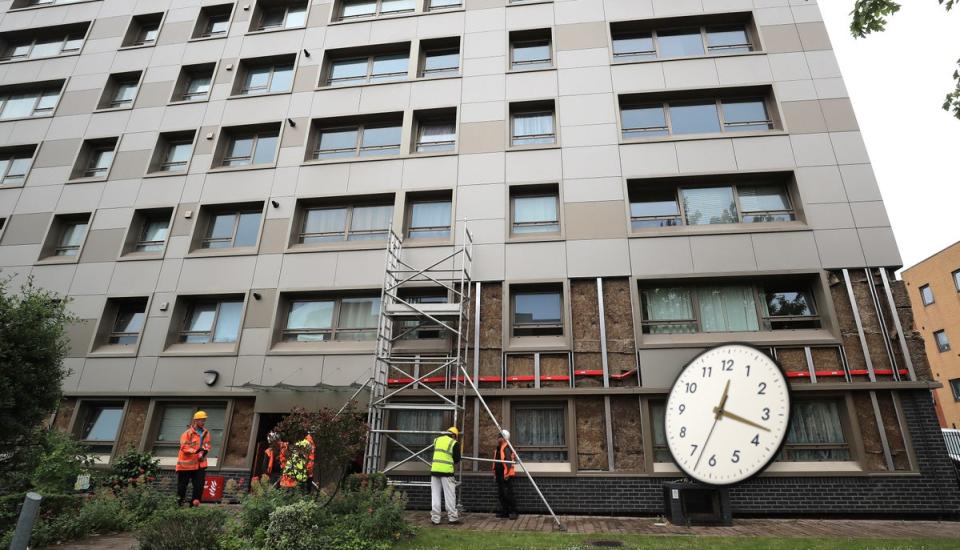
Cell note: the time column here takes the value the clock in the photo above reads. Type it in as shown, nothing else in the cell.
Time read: 12:17:33
